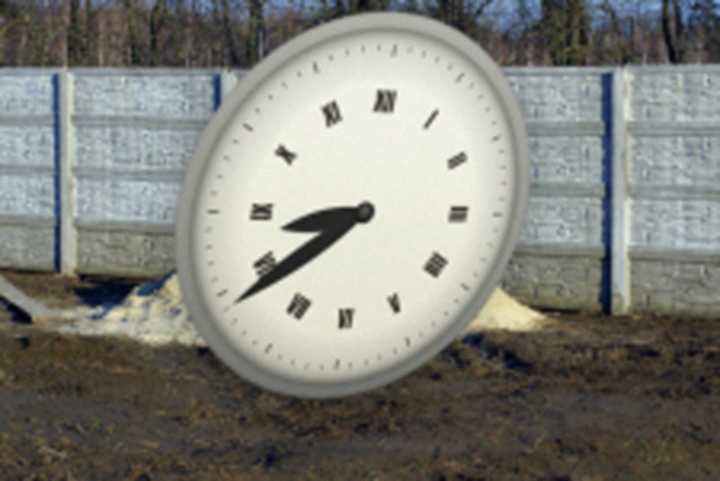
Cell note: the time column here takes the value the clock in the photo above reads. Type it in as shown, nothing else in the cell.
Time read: 8:39
